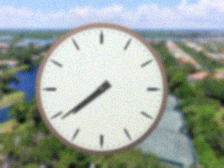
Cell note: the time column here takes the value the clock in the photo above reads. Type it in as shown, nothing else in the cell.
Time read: 7:39
